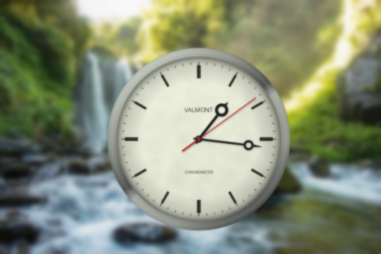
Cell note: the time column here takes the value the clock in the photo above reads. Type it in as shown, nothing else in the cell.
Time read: 1:16:09
